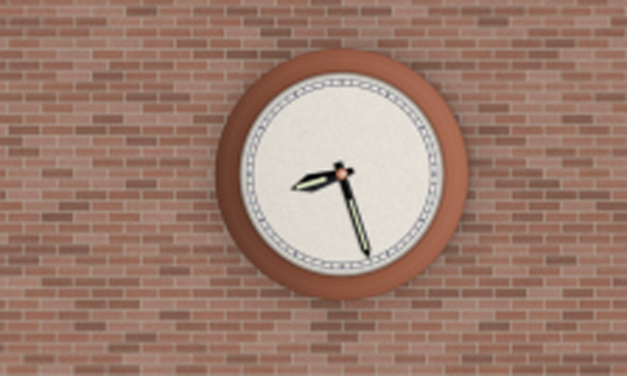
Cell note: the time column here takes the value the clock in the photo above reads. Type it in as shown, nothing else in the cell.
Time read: 8:27
